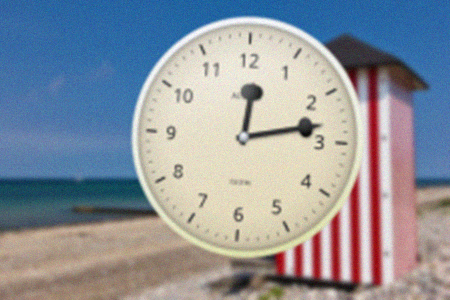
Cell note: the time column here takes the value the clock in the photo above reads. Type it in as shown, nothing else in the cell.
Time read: 12:13
